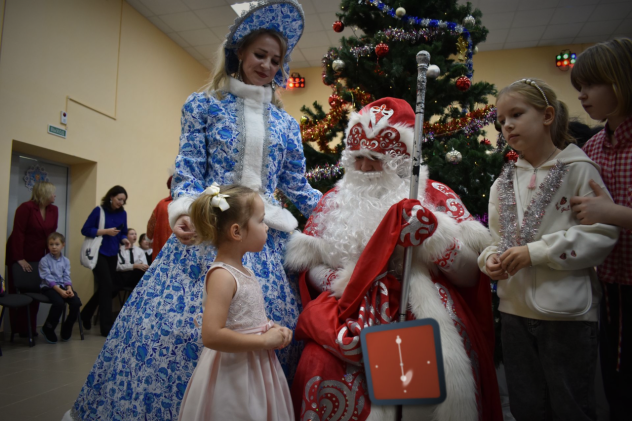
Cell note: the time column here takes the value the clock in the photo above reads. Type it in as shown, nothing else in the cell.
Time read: 6:00
